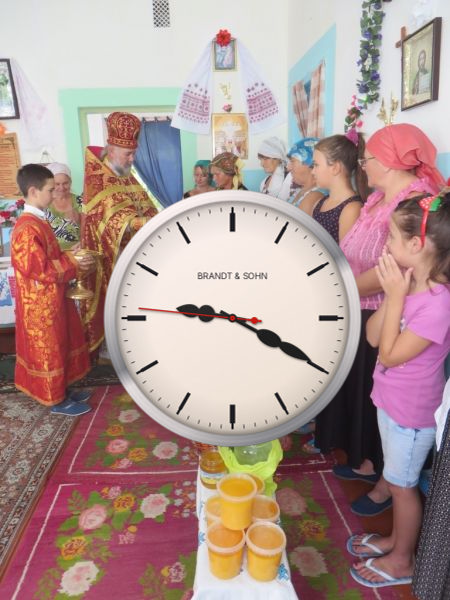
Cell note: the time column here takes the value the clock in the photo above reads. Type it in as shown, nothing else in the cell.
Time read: 9:19:46
